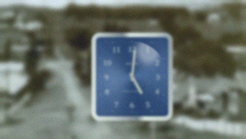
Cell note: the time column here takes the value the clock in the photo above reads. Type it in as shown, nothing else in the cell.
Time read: 5:01
